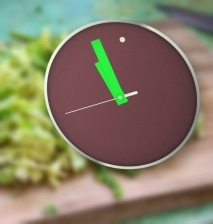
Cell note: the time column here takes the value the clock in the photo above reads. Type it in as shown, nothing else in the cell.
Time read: 10:55:41
